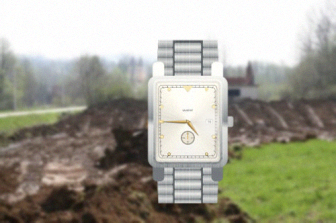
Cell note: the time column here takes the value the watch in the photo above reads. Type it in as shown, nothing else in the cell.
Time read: 4:45
